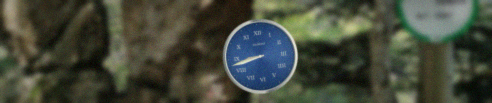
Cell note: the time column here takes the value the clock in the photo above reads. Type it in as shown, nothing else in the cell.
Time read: 8:43
